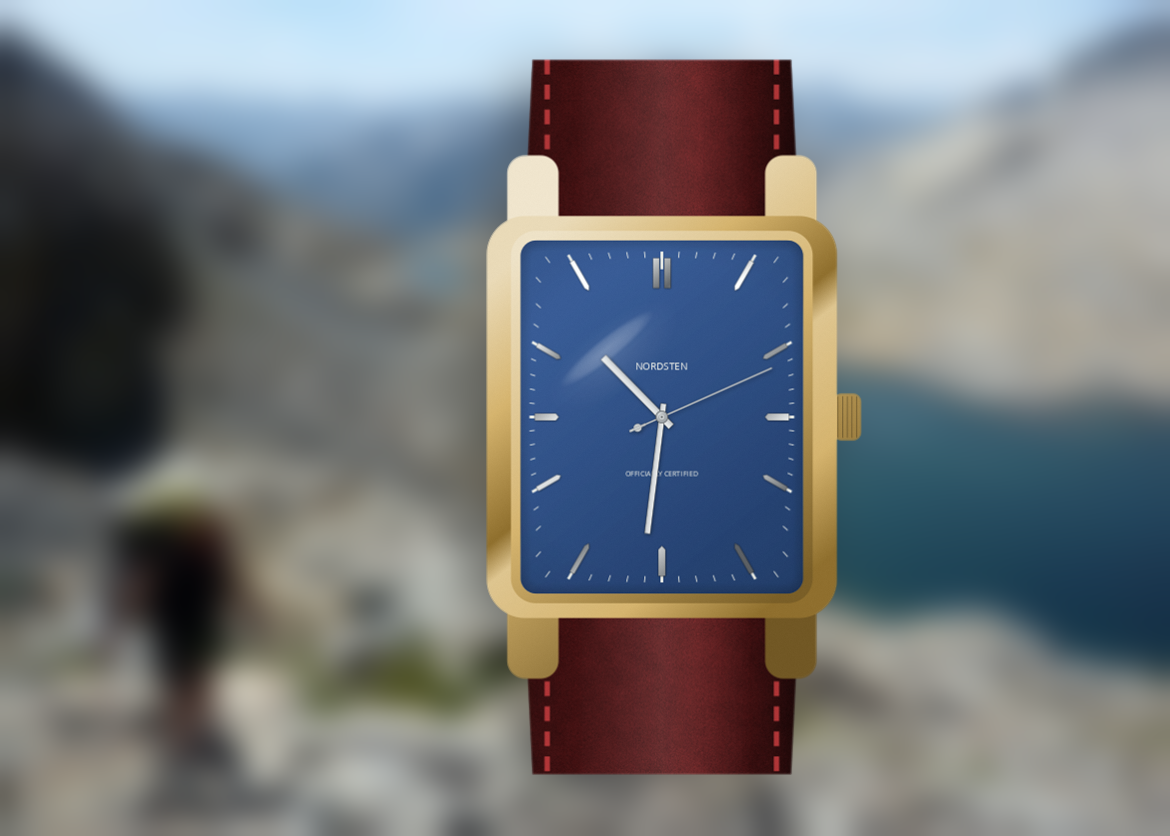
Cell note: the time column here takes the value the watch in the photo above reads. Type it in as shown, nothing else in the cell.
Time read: 10:31:11
